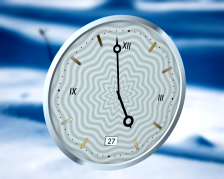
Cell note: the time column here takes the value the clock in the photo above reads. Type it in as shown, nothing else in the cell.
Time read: 4:58
